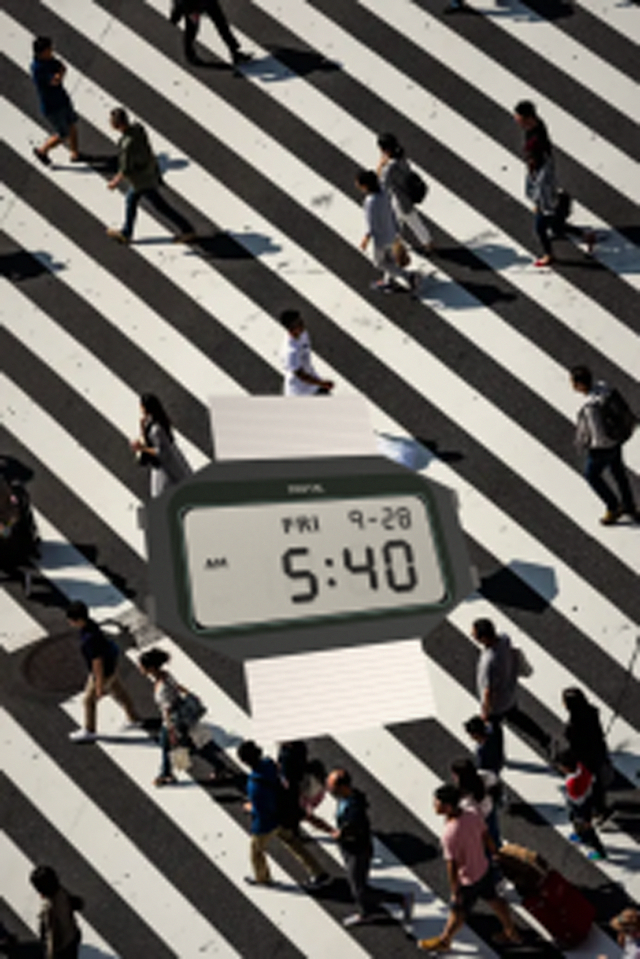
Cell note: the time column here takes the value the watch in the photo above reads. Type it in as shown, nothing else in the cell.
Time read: 5:40
